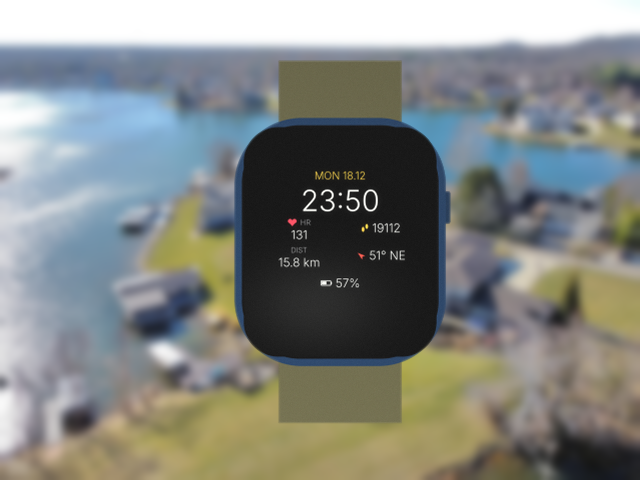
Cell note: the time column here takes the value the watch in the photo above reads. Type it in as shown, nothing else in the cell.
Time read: 23:50
